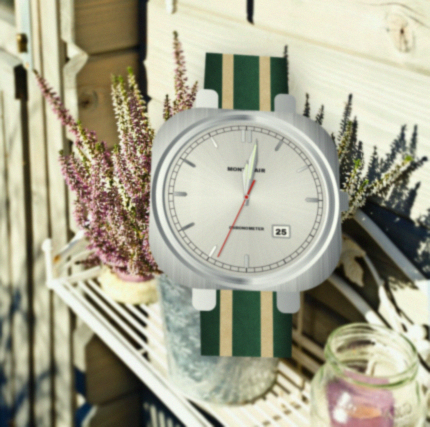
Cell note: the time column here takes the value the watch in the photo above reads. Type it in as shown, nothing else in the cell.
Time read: 12:01:34
